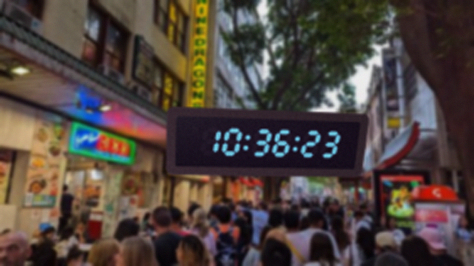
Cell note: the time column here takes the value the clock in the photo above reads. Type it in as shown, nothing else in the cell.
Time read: 10:36:23
